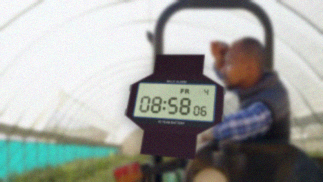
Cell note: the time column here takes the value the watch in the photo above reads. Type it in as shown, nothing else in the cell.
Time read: 8:58:06
